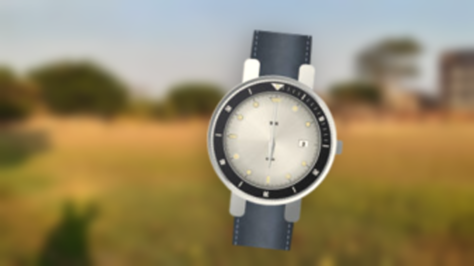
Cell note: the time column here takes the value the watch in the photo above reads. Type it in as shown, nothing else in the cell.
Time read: 6:00
